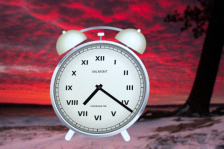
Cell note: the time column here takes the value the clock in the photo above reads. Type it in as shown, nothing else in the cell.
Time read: 7:21
